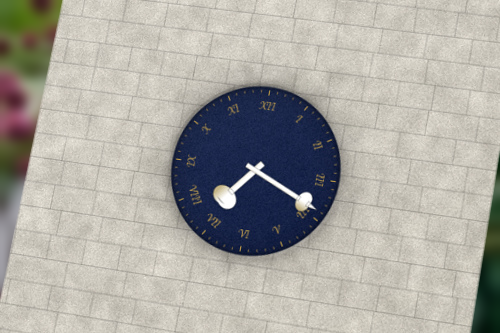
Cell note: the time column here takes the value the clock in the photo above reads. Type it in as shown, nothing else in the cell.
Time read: 7:19
